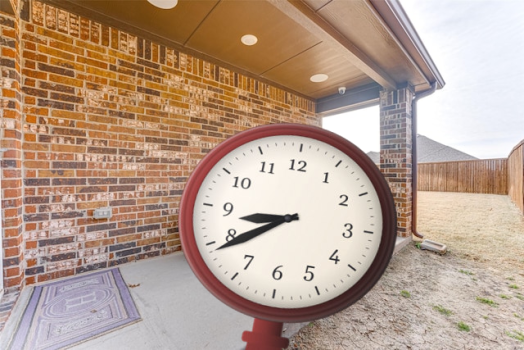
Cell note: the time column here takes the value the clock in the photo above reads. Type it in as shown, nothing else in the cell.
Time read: 8:39
